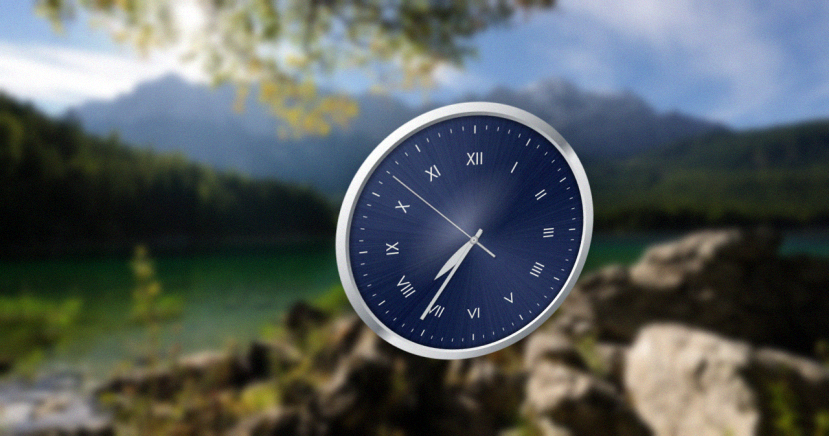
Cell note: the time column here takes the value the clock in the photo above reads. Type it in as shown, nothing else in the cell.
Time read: 7:35:52
